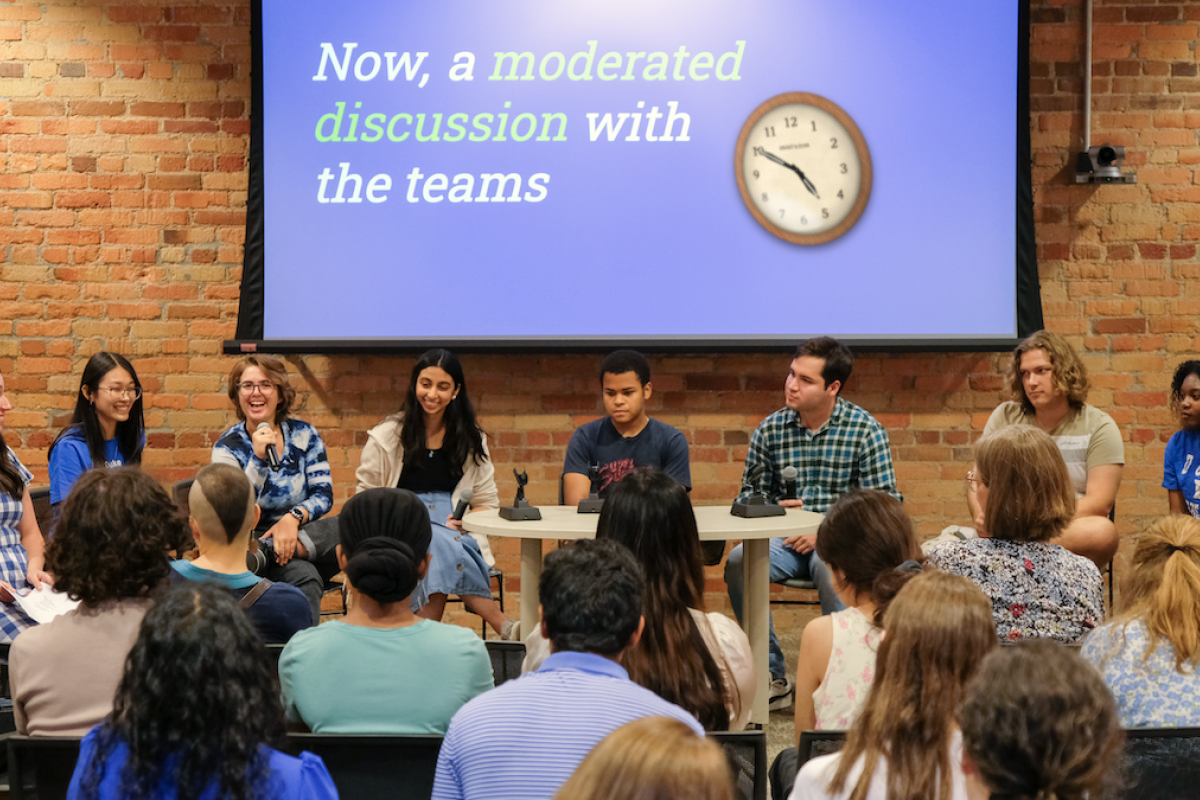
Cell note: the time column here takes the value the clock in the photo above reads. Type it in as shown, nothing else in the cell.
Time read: 4:50
